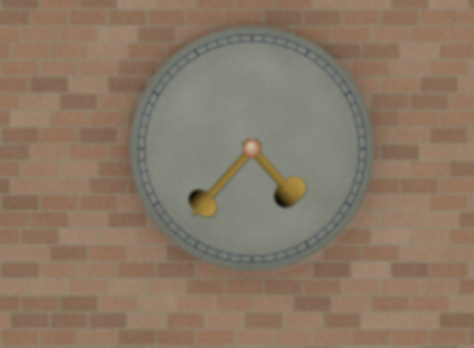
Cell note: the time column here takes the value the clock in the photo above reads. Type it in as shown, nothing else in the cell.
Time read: 4:37
